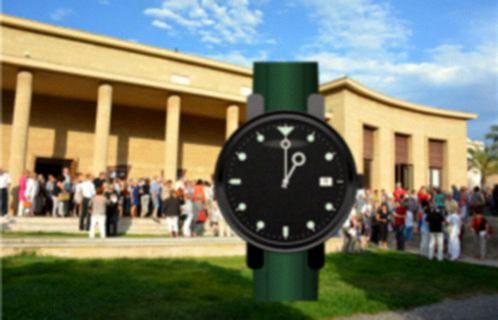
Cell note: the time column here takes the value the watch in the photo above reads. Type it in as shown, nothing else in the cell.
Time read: 1:00
